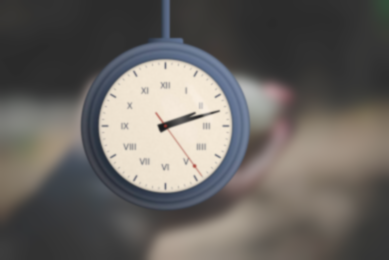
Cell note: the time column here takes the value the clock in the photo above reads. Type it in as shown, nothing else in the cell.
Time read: 2:12:24
